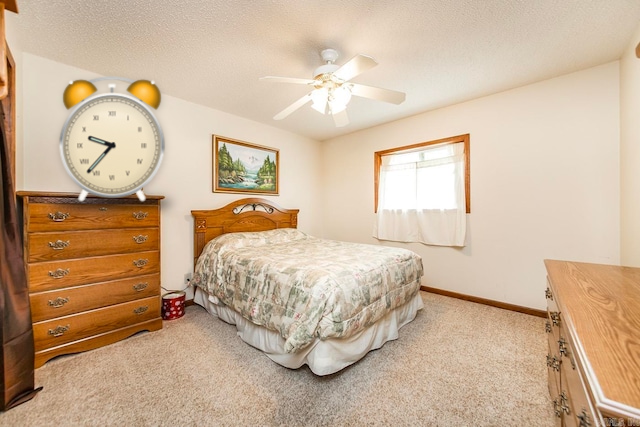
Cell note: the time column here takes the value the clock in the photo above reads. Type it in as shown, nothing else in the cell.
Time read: 9:37
